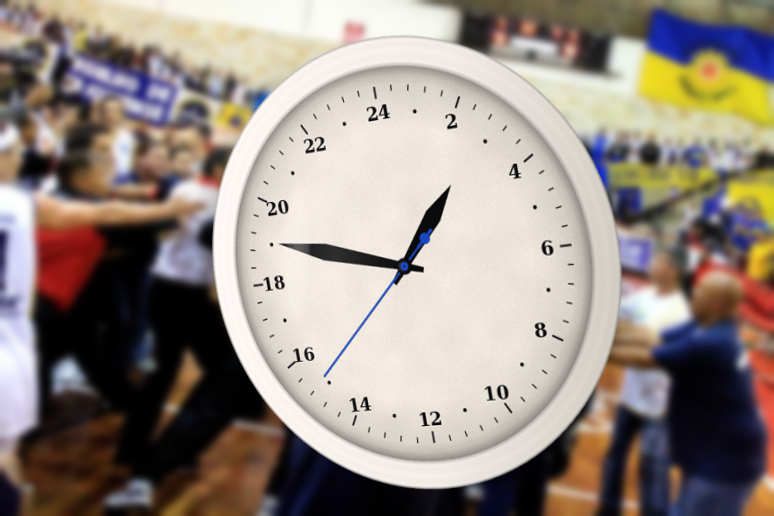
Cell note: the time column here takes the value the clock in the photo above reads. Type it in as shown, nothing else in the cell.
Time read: 2:47:38
